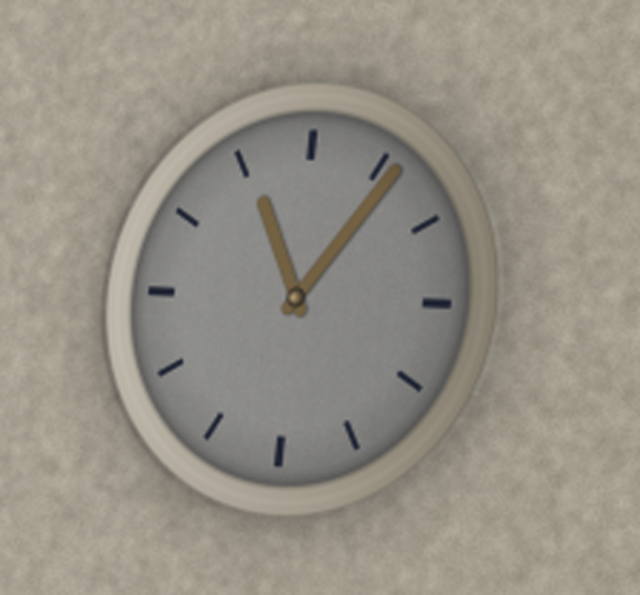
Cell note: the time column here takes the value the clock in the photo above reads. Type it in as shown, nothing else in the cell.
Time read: 11:06
